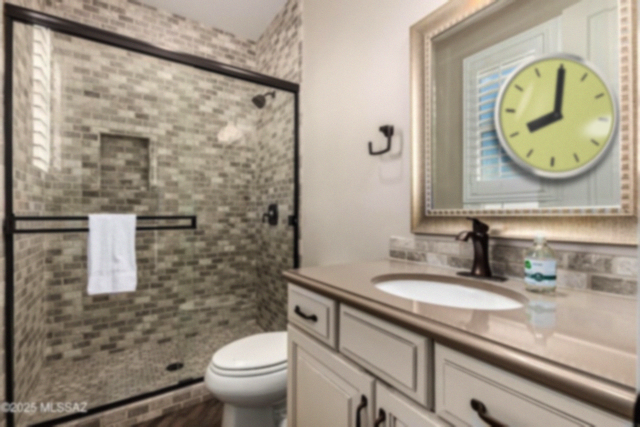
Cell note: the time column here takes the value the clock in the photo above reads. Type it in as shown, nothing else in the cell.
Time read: 8:00
